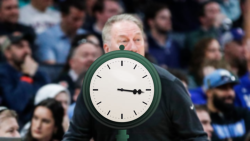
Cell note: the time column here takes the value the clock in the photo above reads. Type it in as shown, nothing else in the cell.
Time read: 3:16
